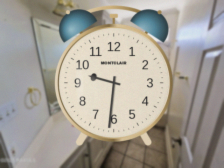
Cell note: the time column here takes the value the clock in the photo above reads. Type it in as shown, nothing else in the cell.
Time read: 9:31
